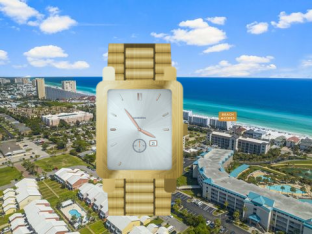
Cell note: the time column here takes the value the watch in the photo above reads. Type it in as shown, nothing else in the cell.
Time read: 3:54
